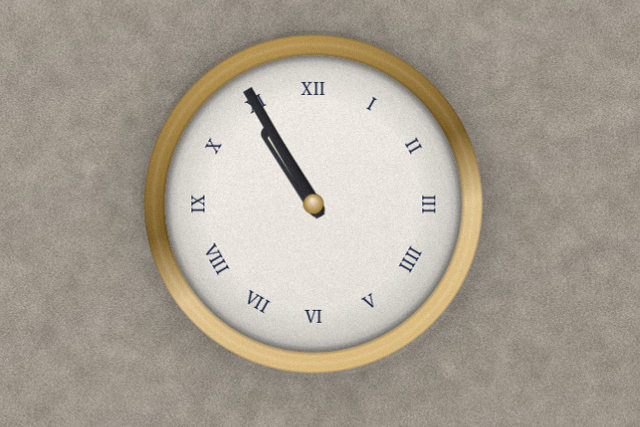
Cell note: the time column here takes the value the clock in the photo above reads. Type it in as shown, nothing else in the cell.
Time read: 10:55
